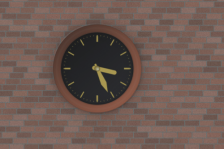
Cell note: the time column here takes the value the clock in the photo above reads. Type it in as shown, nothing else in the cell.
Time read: 3:26
